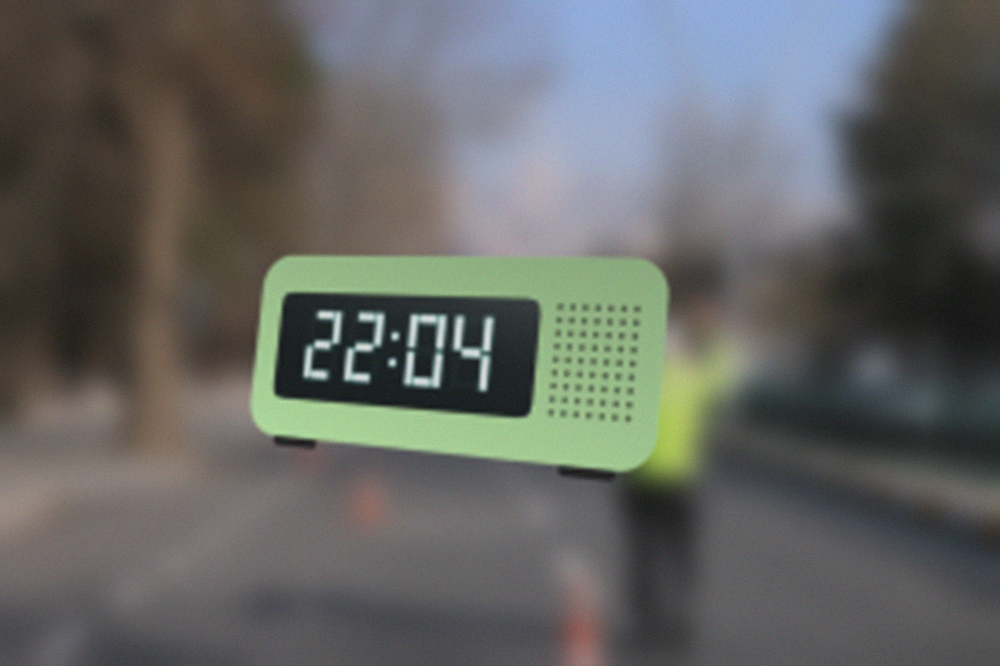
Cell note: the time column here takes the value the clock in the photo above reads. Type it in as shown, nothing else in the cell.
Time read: 22:04
